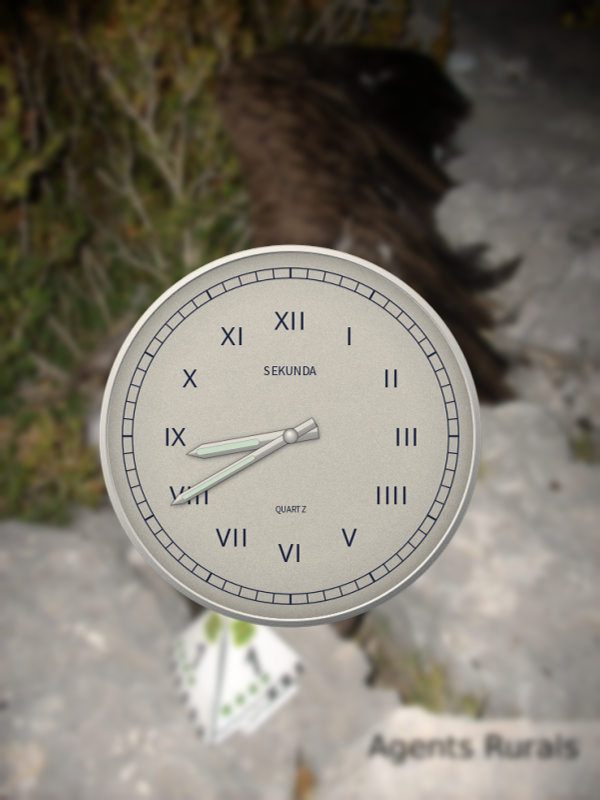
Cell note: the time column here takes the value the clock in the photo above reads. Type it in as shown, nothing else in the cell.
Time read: 8:40
